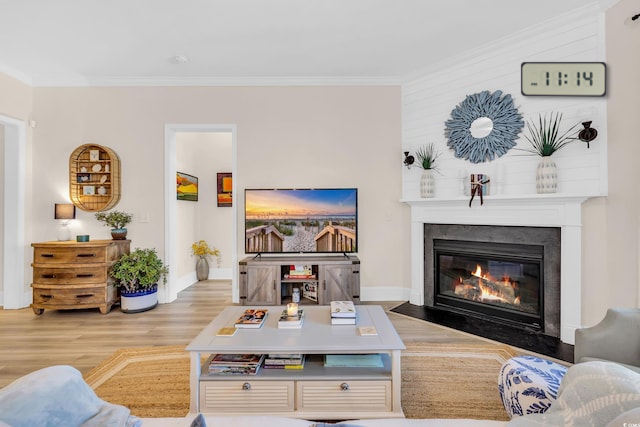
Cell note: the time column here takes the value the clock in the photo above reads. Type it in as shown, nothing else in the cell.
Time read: 11:14
